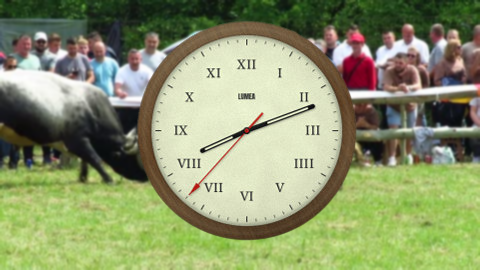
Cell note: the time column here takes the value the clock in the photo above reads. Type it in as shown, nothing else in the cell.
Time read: 8:11:37
